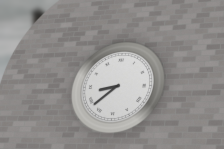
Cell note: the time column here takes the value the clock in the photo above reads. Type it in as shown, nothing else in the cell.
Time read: 8:38
